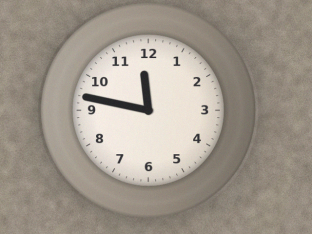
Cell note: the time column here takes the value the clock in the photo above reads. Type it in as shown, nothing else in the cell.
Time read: 11:47
